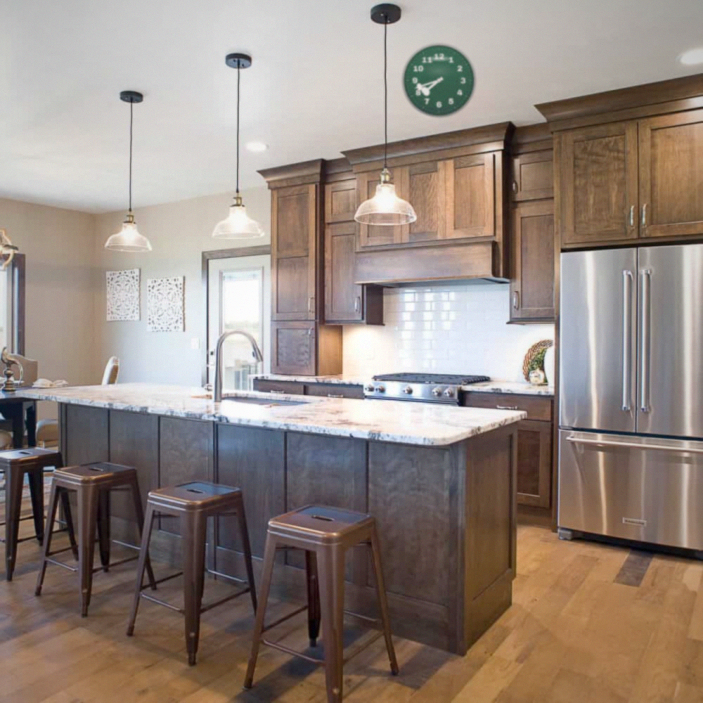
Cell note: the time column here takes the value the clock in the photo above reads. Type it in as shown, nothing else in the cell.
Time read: 7:42
